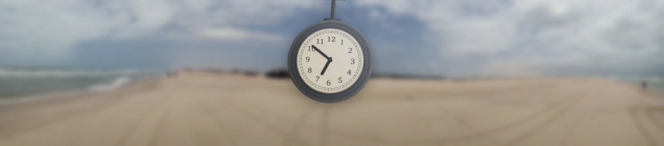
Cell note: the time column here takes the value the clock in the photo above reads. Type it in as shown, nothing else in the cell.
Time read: 6:51
